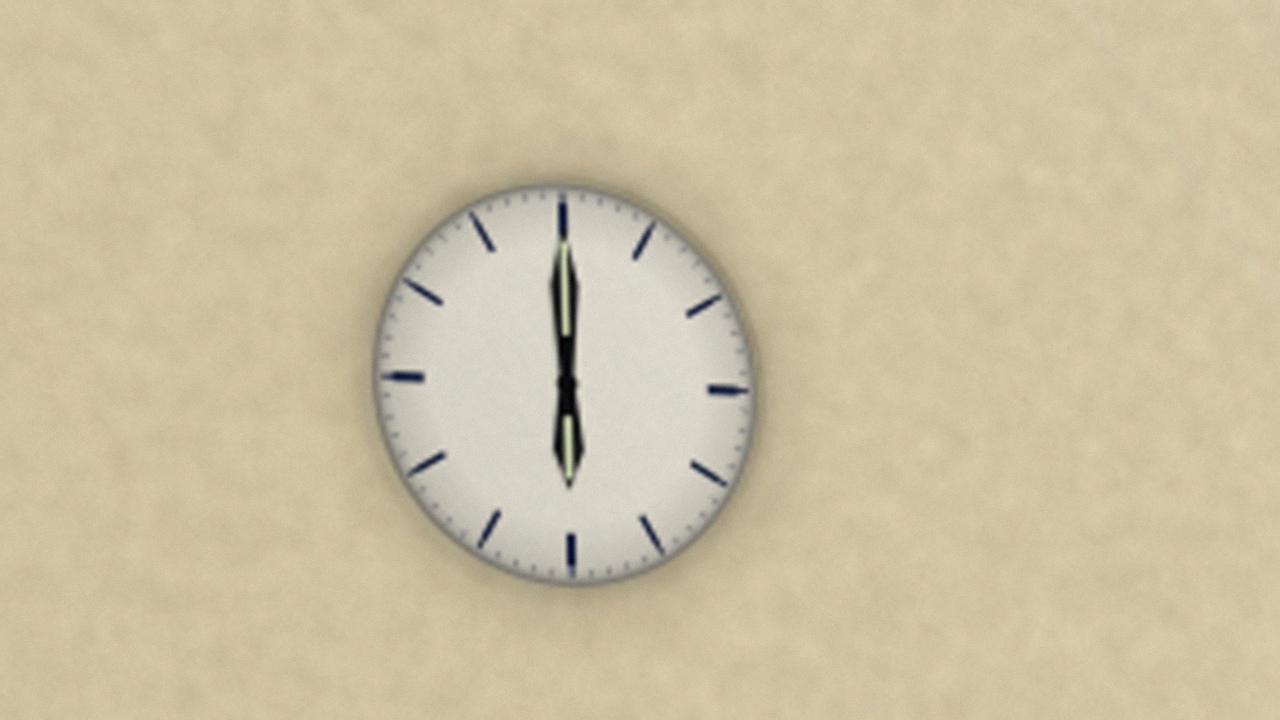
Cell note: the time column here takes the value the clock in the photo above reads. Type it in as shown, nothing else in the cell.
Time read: 6:00
